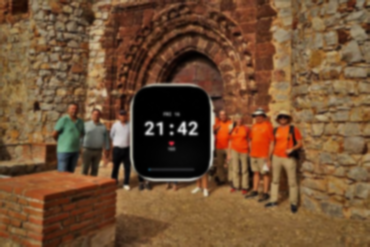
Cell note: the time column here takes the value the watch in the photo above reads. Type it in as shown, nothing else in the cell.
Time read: 21:42
